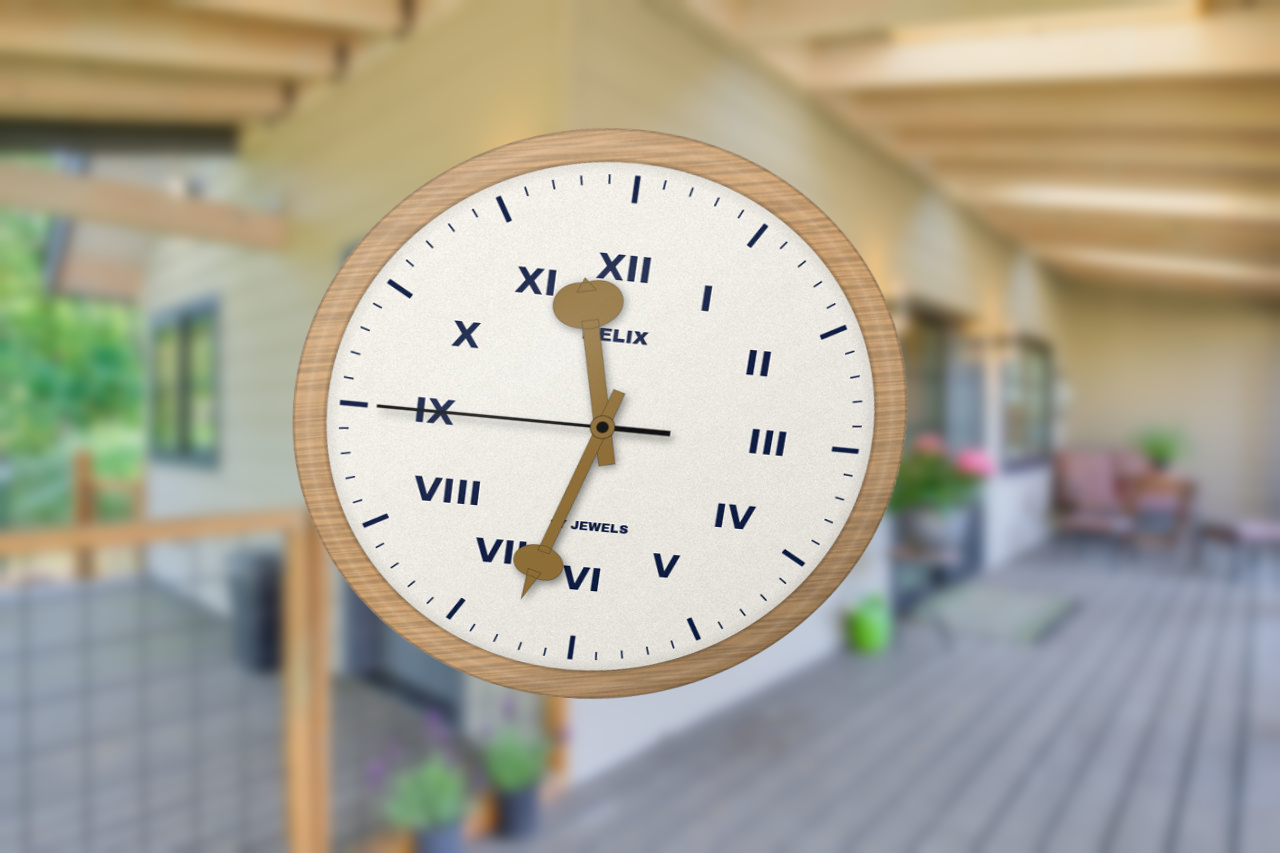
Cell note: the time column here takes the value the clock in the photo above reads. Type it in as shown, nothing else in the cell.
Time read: 11:32:45
